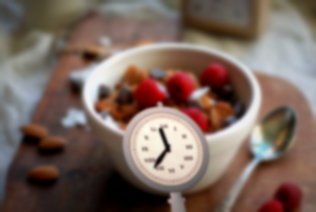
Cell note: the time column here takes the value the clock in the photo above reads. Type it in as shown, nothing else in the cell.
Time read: 11:37
